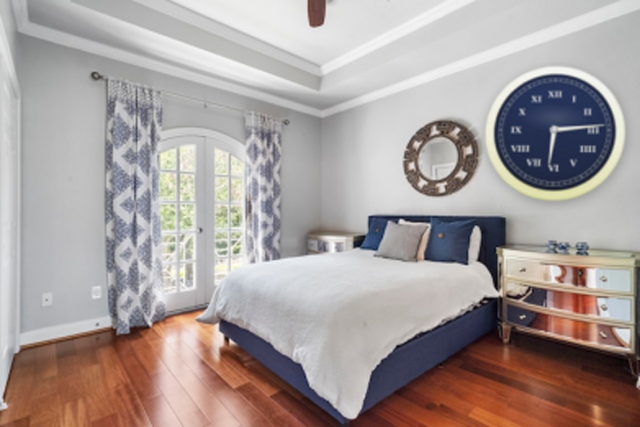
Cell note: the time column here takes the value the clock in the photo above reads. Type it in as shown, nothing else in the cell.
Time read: 6:14
